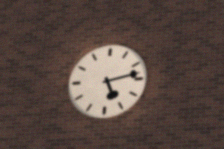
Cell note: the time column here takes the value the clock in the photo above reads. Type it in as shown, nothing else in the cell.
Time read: 5:13
